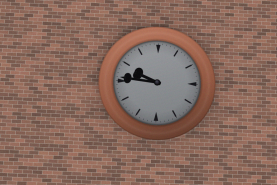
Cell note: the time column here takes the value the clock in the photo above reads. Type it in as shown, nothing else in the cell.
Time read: 9:46
